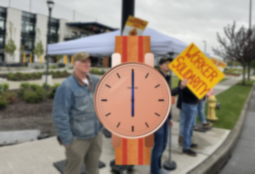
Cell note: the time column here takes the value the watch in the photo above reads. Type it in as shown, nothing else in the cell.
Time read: 6:00
